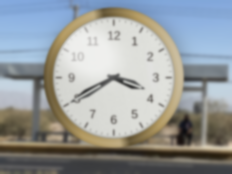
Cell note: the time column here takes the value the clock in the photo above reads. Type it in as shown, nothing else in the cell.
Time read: 3:40
